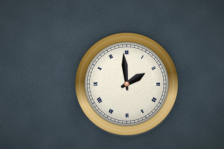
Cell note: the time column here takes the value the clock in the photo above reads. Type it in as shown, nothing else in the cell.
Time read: 1:59
